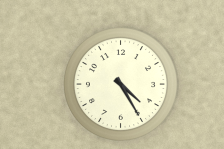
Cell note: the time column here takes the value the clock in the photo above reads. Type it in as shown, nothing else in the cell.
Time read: 4:25
